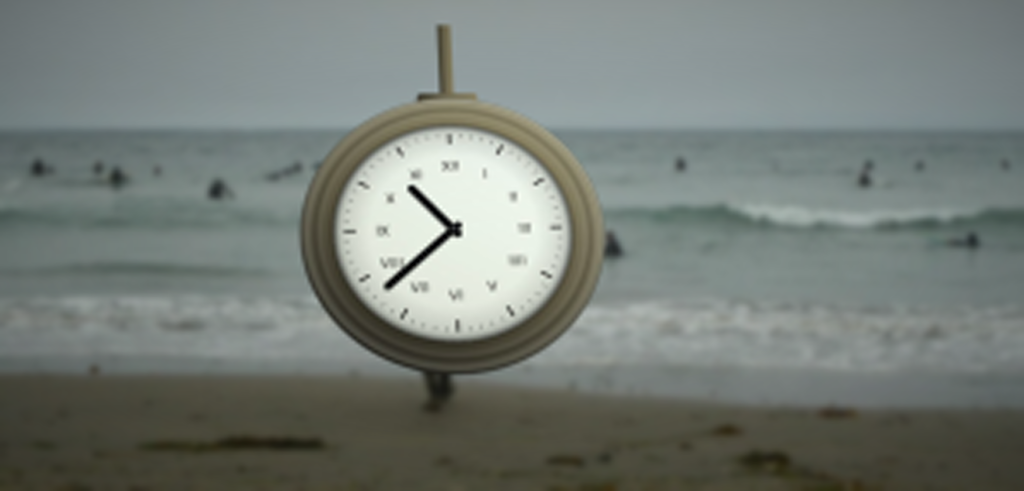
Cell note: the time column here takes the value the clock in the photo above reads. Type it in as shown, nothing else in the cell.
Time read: 10:38
